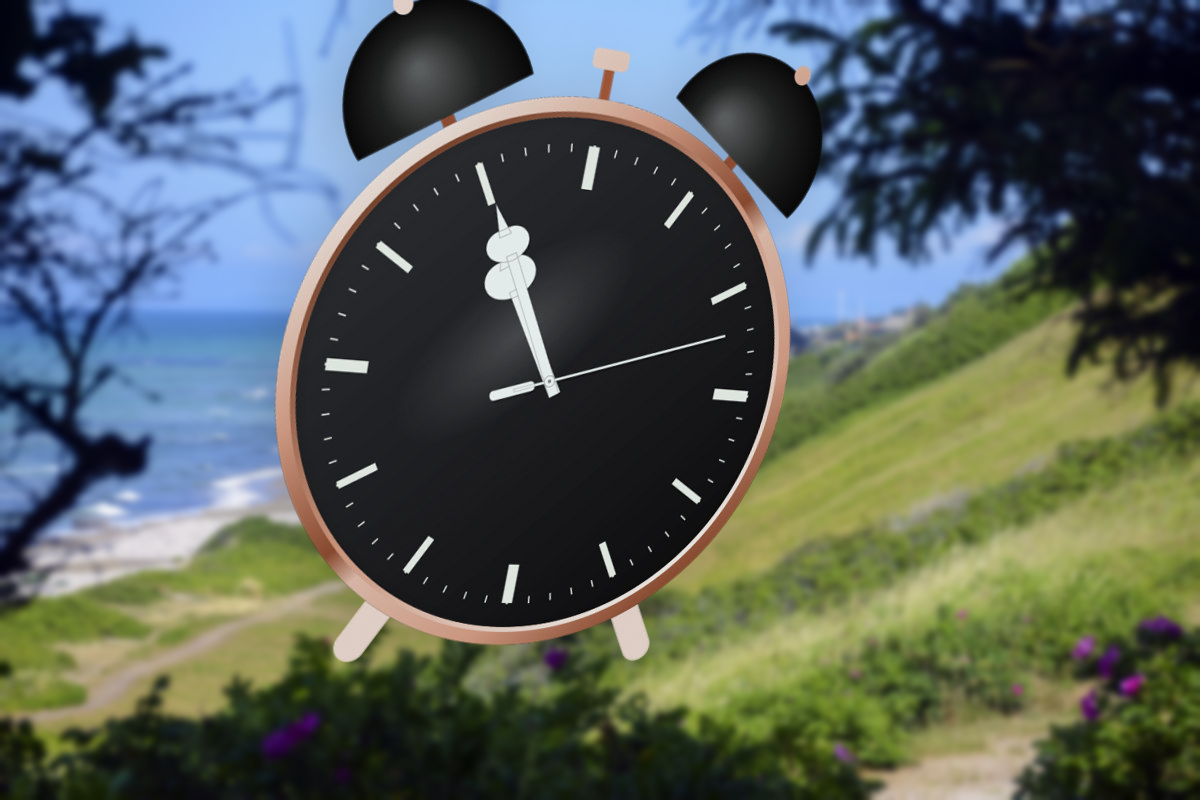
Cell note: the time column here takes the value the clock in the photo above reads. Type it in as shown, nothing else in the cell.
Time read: 10:55:12
